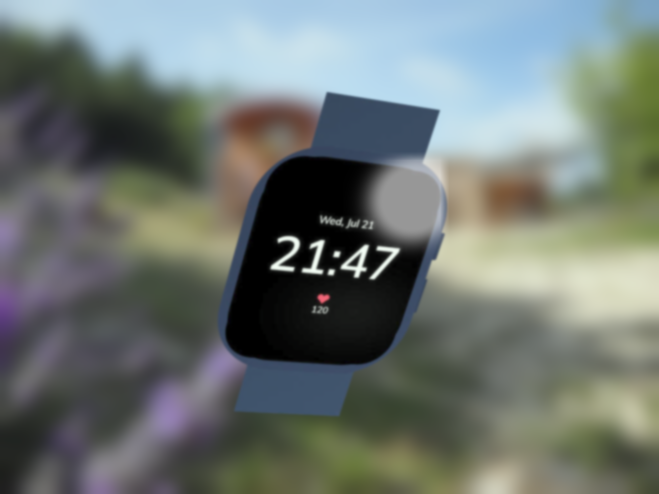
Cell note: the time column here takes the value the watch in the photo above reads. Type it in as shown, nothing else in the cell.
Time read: 21:47
